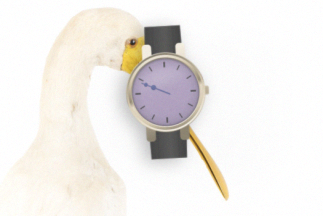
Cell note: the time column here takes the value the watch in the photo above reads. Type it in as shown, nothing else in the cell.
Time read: 9:49
